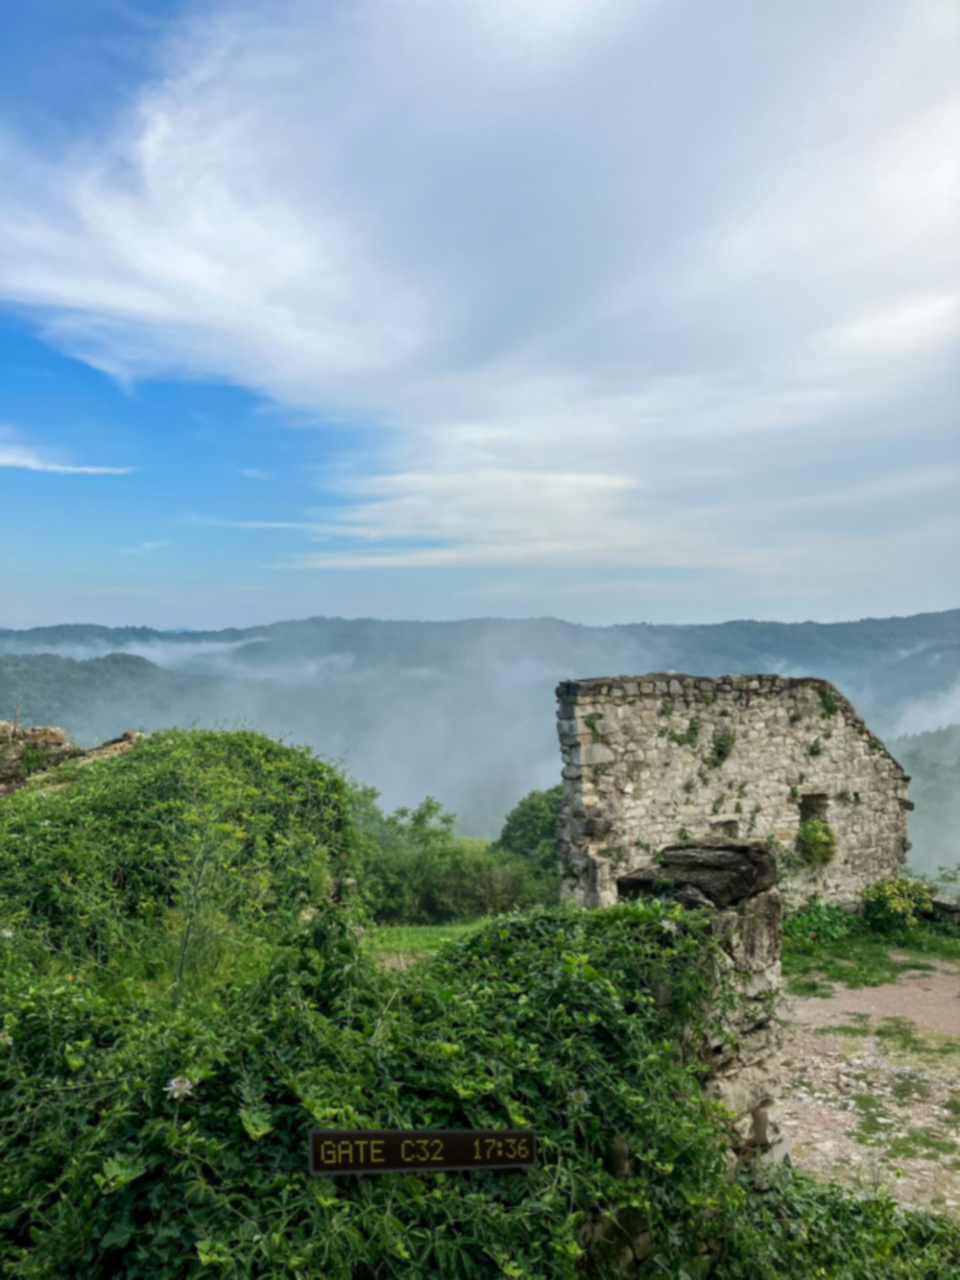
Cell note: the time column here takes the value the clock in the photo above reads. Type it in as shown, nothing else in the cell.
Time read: 17:36
